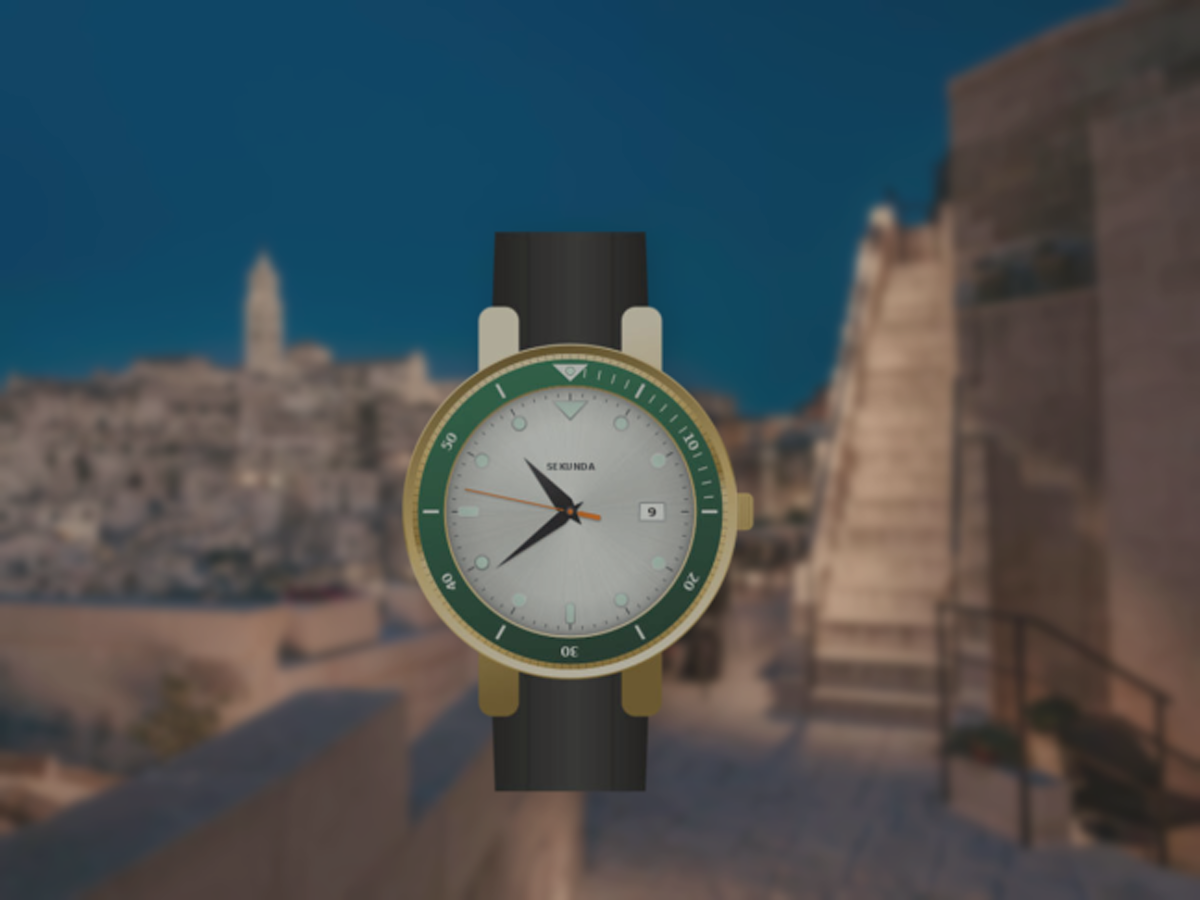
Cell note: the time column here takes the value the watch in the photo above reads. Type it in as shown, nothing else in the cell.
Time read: 10:38:47
